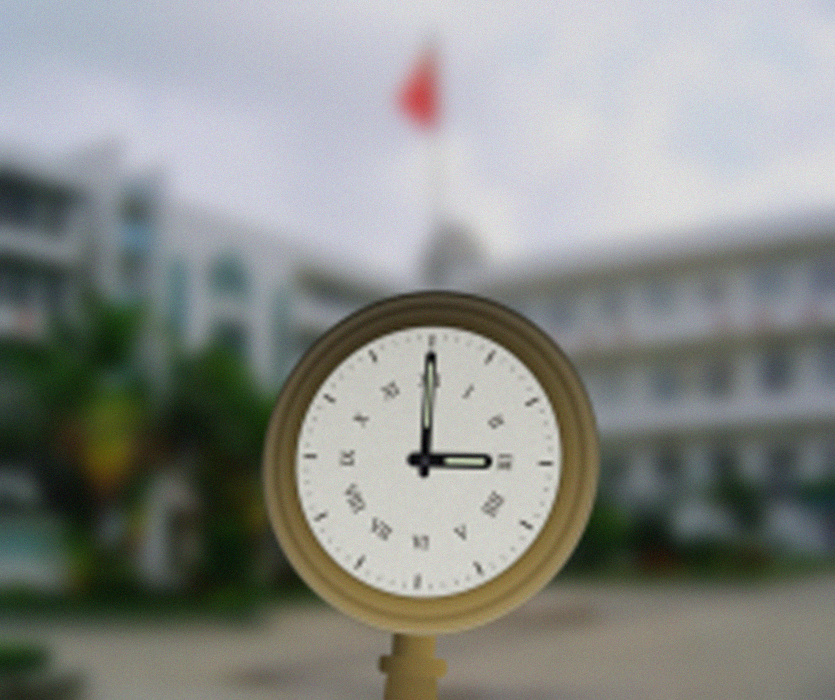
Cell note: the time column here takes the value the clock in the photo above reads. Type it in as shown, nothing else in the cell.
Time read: 3:00
